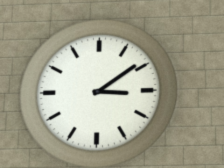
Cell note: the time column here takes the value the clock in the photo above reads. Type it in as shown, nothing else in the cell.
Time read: 3:09
